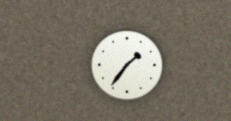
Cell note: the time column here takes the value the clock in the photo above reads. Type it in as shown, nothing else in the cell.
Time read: 1:36
